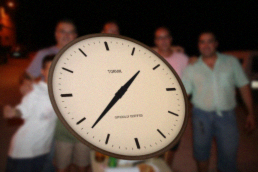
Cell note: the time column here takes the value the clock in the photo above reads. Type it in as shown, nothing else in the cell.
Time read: 1:38
